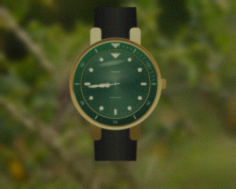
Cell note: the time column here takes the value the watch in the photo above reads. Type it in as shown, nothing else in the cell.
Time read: 8:44
